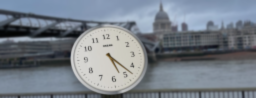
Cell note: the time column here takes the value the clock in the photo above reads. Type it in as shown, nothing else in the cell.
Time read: 5:23
